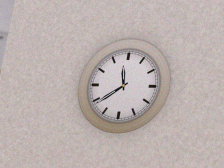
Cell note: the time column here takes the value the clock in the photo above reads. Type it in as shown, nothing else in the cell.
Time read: 11:39
